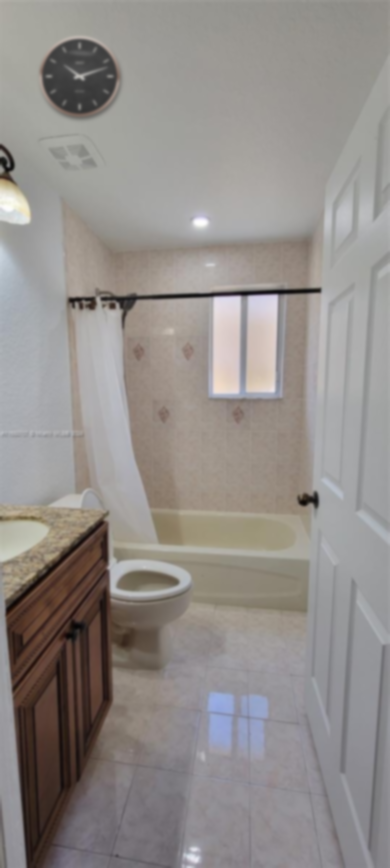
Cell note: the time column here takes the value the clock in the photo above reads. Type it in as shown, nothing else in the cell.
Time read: 10:12
